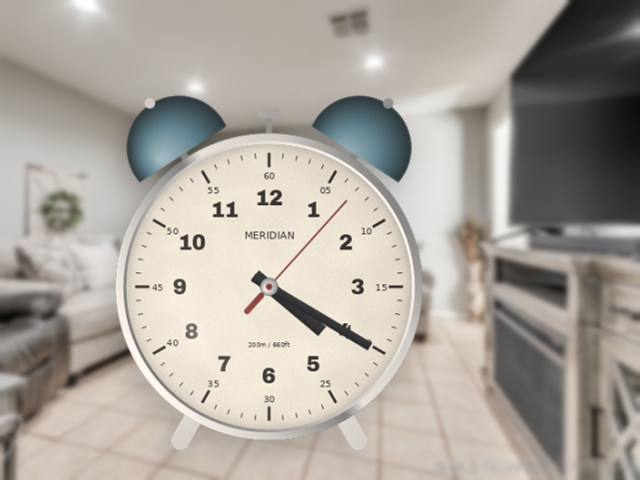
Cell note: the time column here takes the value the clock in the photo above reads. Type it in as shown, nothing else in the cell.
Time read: 4:20:07
